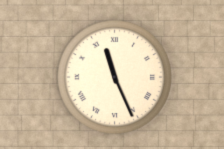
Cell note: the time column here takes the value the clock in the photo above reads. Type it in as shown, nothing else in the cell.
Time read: 11:26
